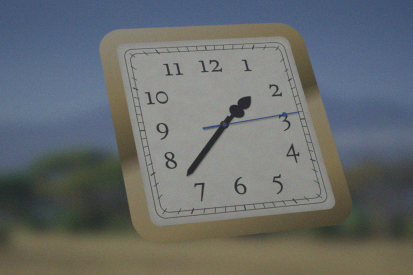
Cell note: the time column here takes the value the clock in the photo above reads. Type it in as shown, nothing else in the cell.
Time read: 1:37:14
